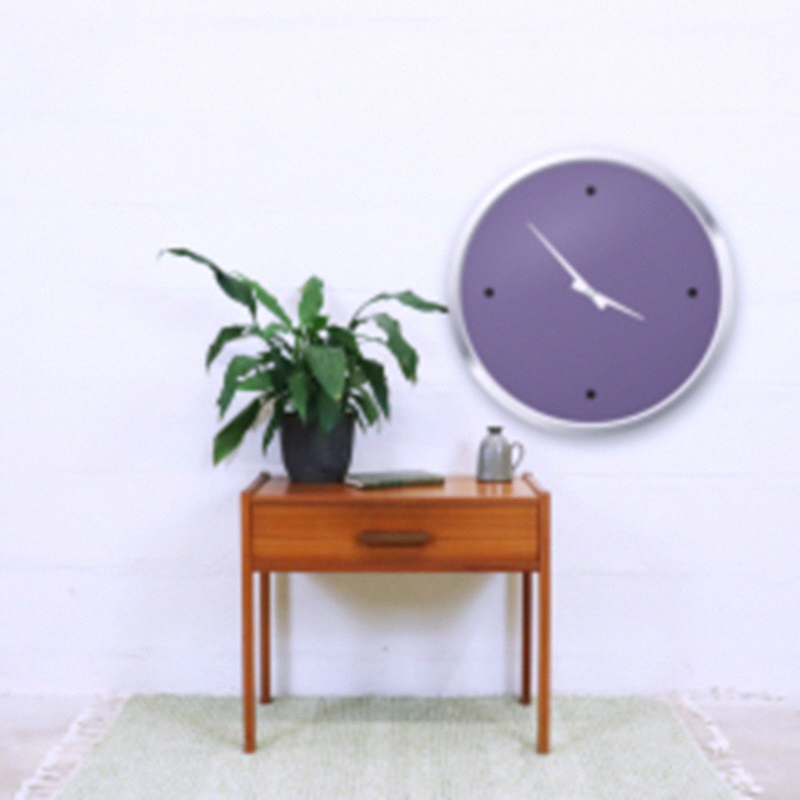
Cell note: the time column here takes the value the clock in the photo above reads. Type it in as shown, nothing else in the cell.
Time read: 3:53
